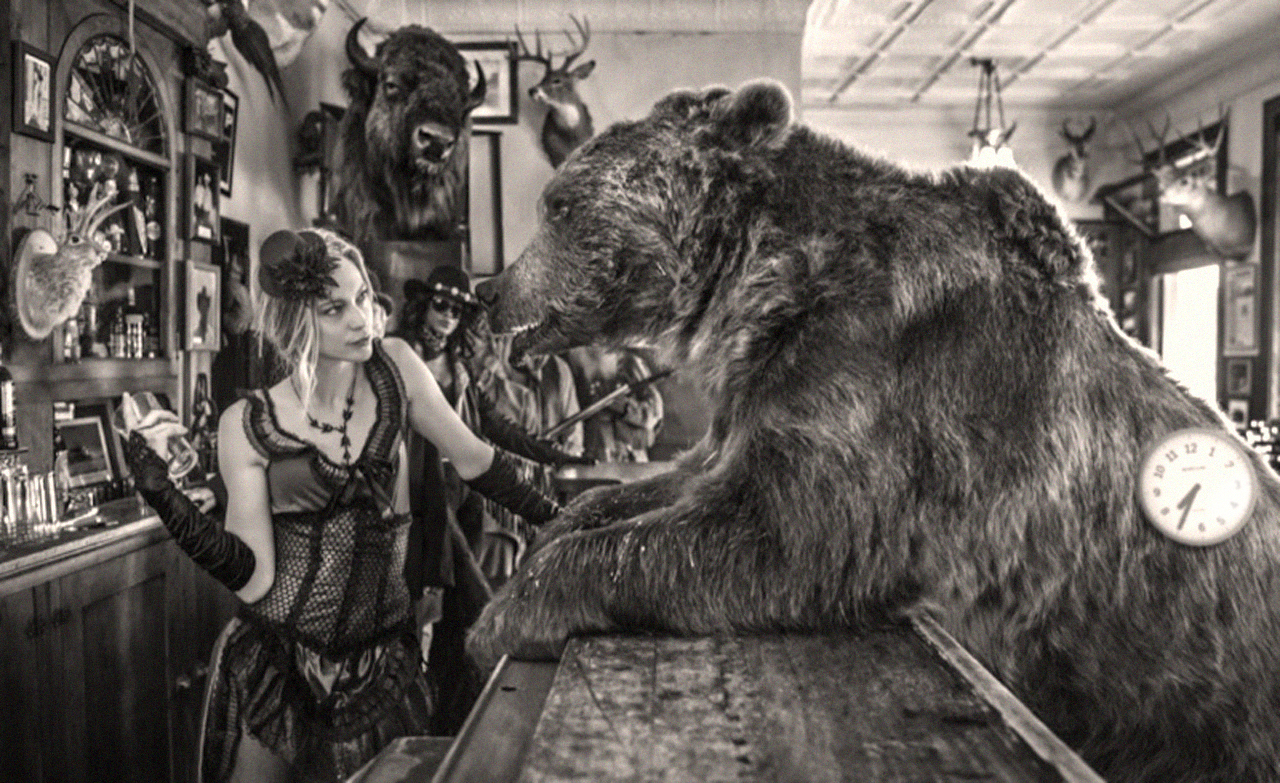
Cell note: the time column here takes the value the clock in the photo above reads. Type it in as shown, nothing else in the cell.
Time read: 7:35
